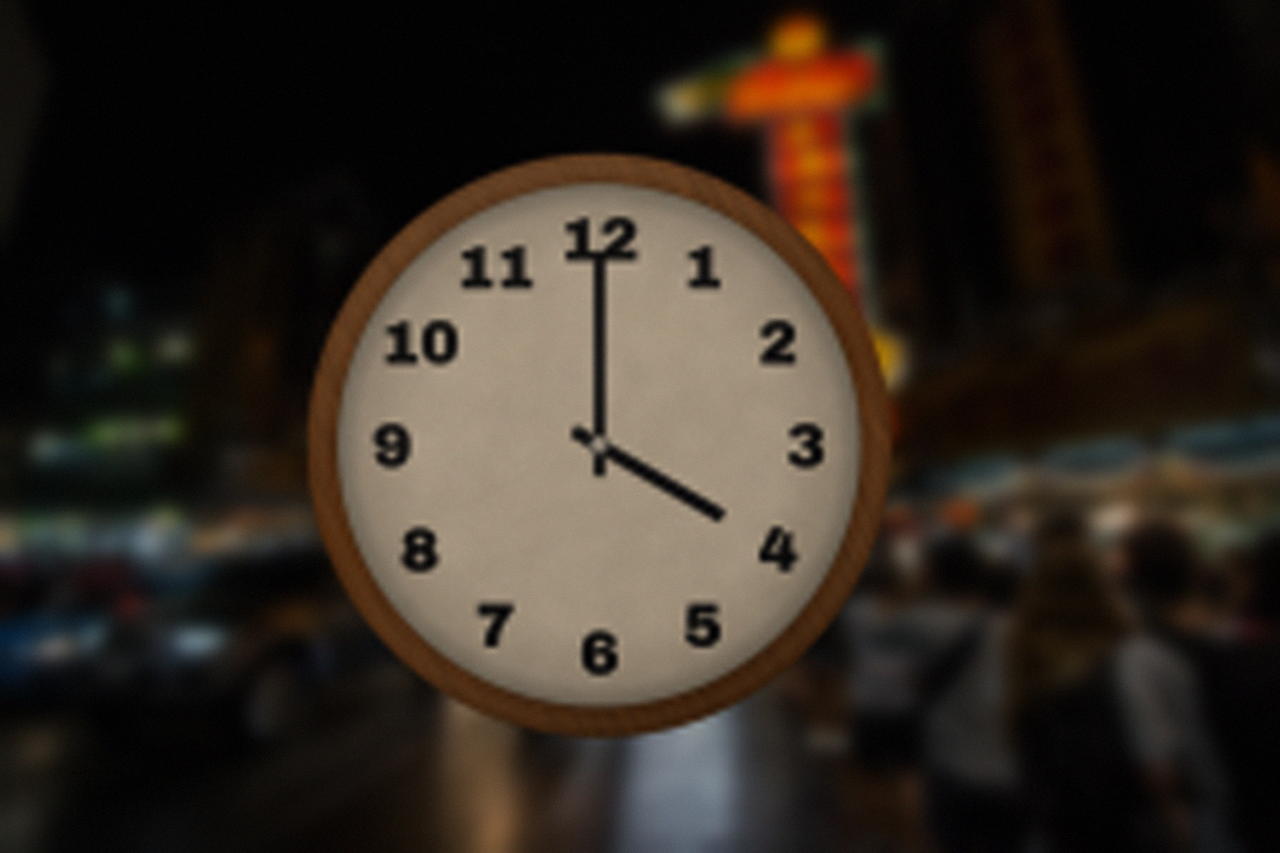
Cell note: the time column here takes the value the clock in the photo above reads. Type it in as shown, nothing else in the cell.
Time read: 4:00
